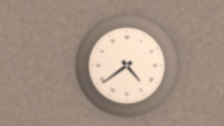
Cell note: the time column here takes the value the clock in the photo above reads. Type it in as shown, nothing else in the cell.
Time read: 4:39
